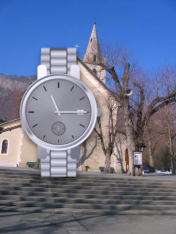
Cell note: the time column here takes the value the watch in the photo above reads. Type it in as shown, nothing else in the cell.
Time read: 11:15
